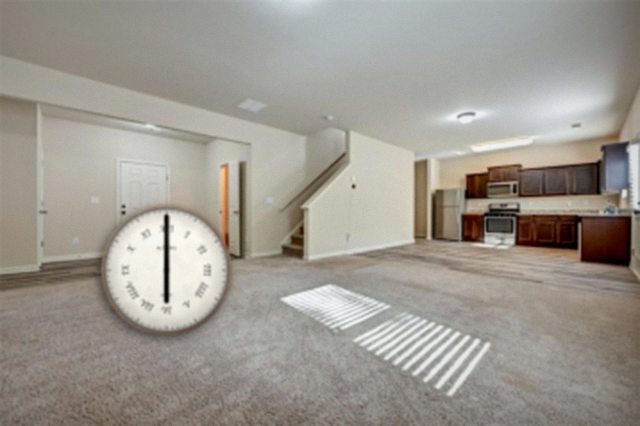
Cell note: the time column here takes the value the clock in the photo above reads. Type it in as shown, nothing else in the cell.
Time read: 6:00
